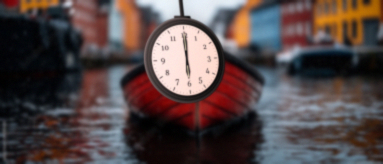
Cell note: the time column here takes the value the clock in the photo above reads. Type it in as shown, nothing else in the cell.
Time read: 6:00
